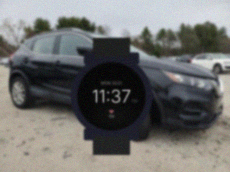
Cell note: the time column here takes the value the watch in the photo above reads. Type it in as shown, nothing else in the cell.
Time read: 11:37
